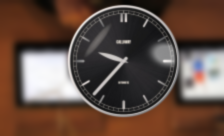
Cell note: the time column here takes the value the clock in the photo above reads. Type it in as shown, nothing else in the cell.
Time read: 9:37
